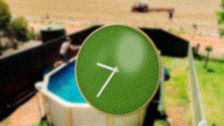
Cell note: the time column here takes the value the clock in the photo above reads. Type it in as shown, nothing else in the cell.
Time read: 9:36
